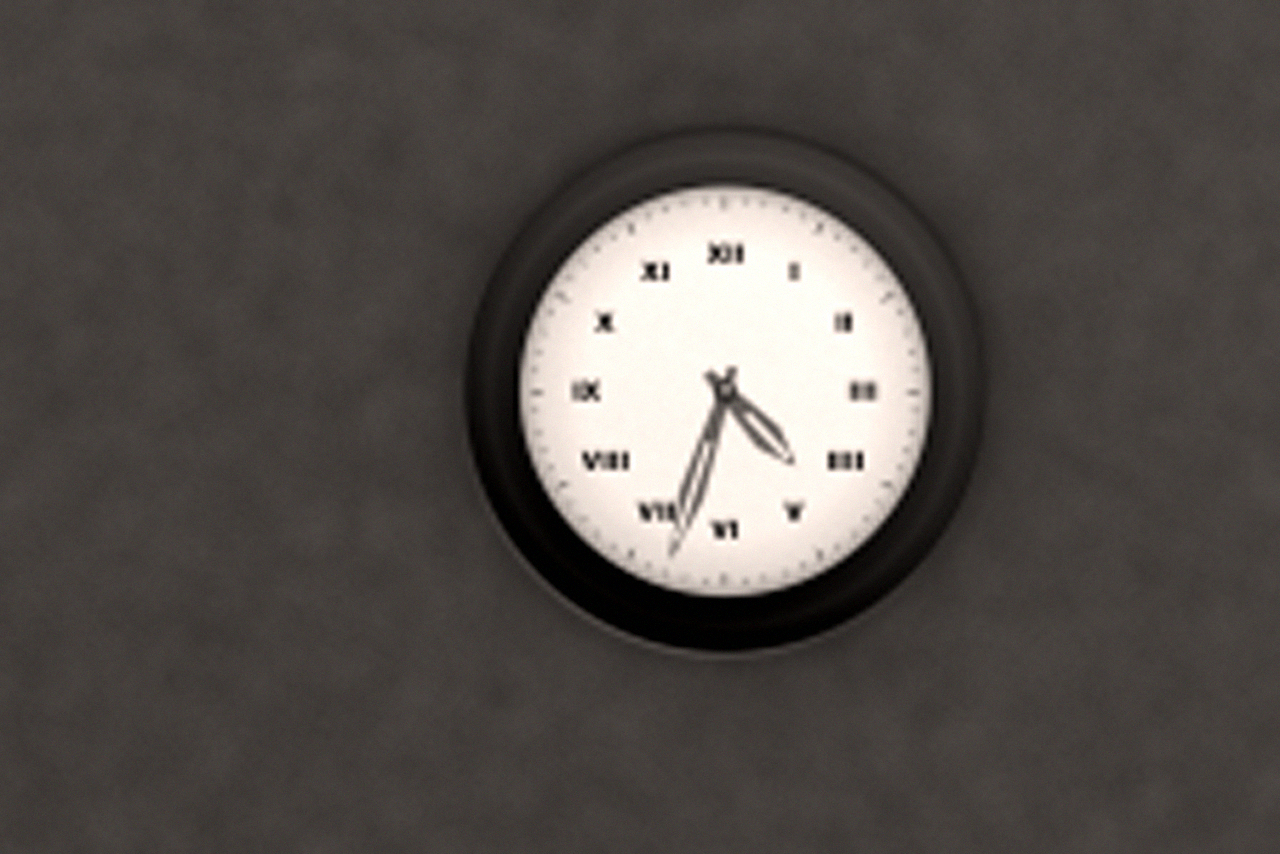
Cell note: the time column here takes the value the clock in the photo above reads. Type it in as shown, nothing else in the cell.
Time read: 4:33
